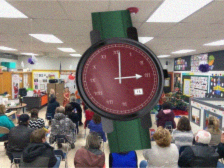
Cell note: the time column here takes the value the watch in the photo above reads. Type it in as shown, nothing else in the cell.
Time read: 3:01
